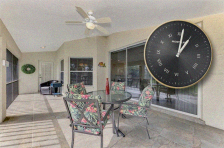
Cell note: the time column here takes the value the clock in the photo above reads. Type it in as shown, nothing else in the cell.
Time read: 1:01
